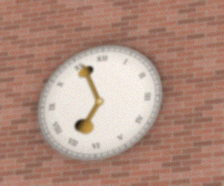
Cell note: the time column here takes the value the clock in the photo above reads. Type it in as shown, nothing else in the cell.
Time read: 6:56
